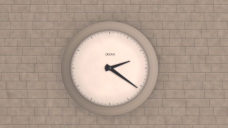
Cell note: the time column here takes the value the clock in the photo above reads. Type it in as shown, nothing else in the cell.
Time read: 2:21
